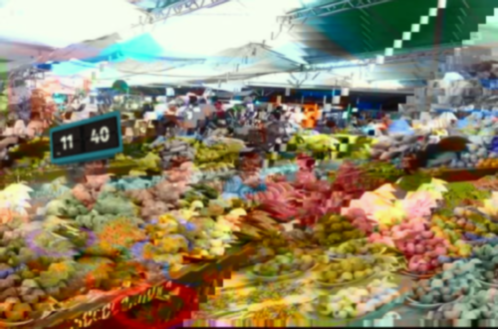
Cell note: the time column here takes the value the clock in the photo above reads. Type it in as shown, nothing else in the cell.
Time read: 11:40
